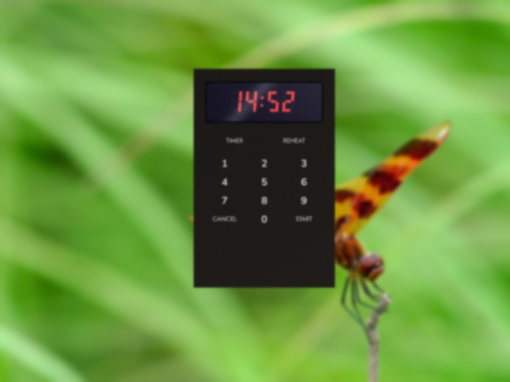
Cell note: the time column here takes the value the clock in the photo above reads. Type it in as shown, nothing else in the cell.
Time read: 14:52
